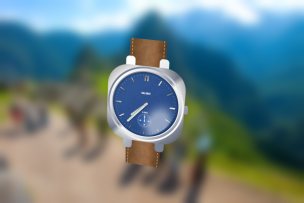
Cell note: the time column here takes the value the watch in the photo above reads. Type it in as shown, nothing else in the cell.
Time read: 7:37
